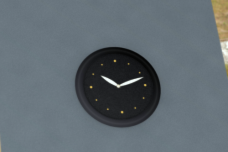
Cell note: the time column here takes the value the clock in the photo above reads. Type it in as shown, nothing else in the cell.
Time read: 10:12
